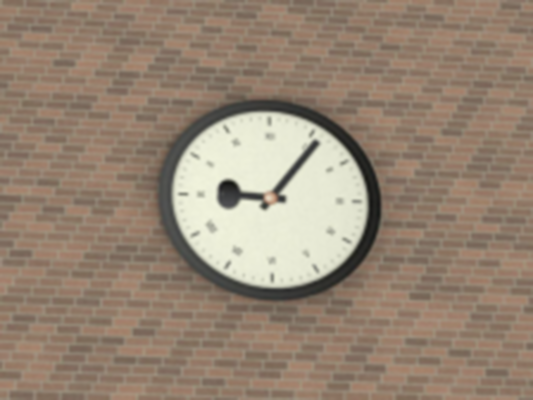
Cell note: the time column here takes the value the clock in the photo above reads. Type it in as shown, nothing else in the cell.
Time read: 9:06
